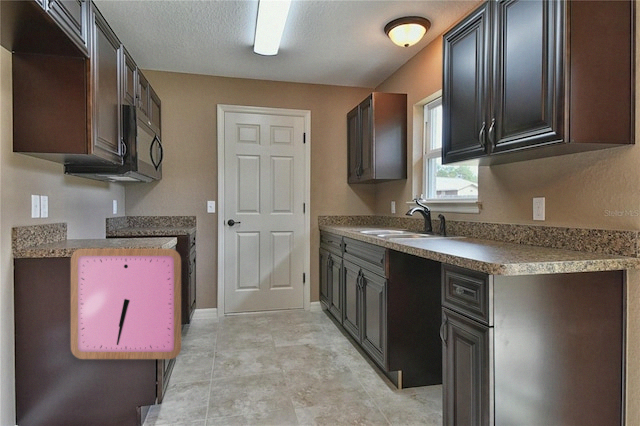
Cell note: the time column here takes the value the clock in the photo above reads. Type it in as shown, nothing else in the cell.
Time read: 6:32
